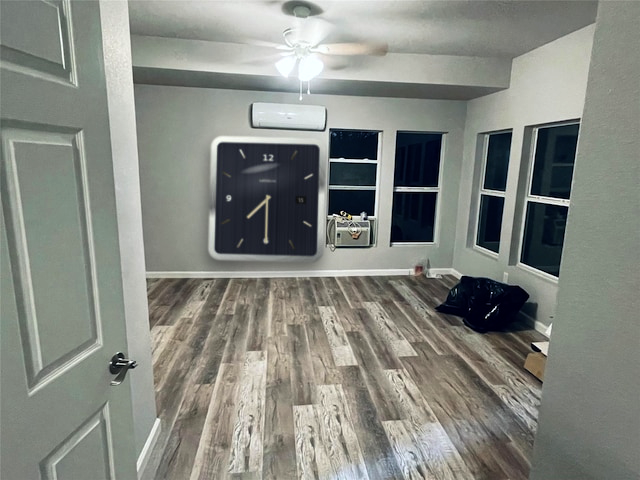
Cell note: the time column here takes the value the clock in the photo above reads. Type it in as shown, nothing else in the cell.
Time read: 7:30
